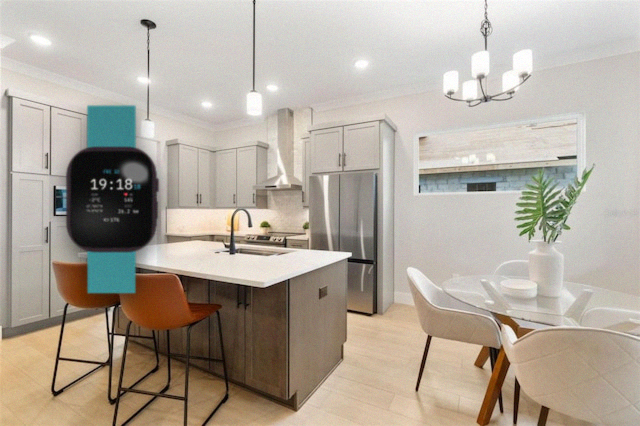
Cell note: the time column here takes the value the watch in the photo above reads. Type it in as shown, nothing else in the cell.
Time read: 19:18
